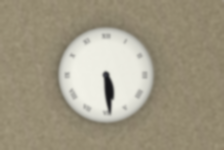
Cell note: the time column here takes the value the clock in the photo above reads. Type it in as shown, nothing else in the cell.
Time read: 5:29
